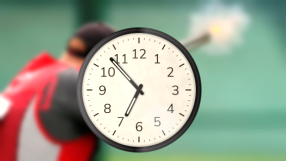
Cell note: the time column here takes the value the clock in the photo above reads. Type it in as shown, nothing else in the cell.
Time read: 6:53
